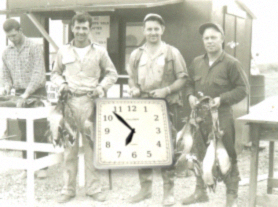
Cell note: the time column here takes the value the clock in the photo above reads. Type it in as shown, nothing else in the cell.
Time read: 6:53
